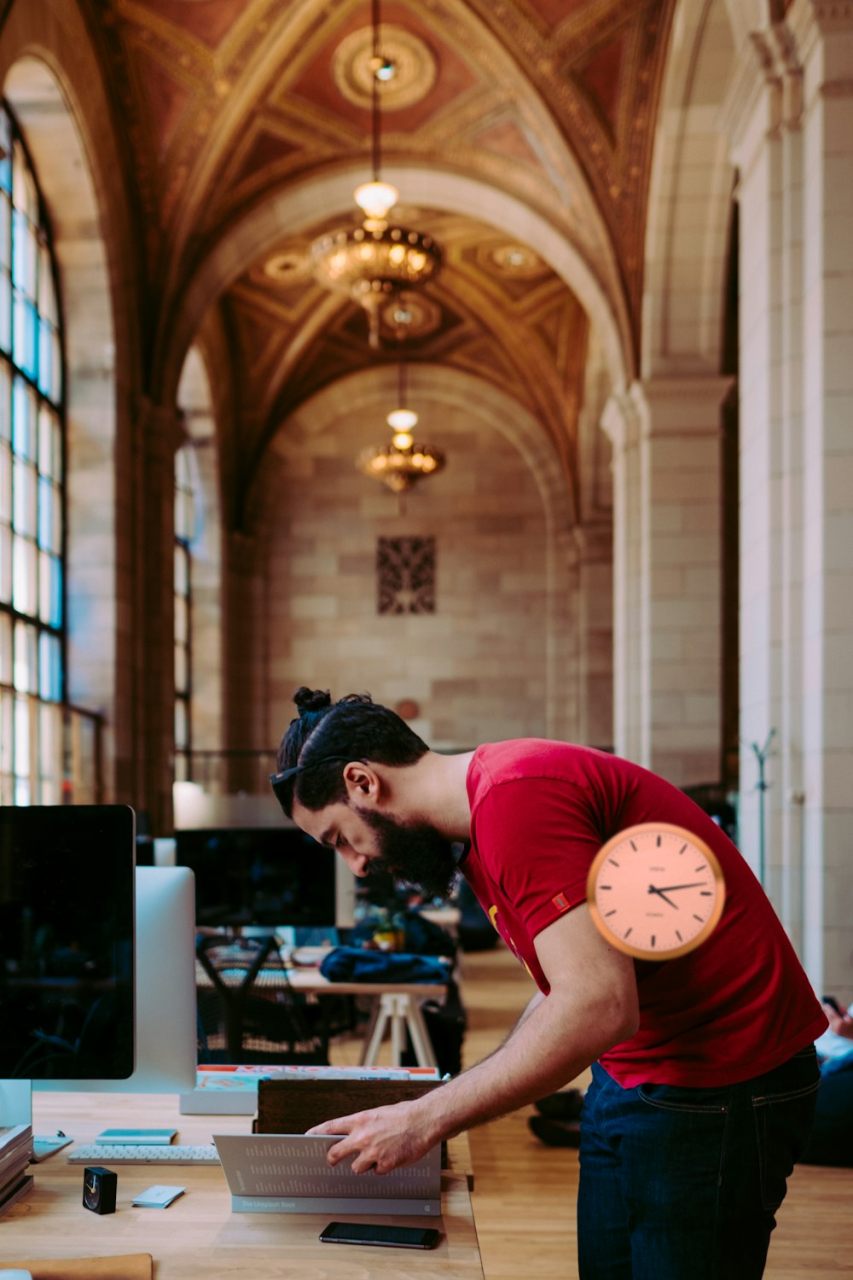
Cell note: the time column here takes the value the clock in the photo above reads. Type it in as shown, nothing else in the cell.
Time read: 4:13
